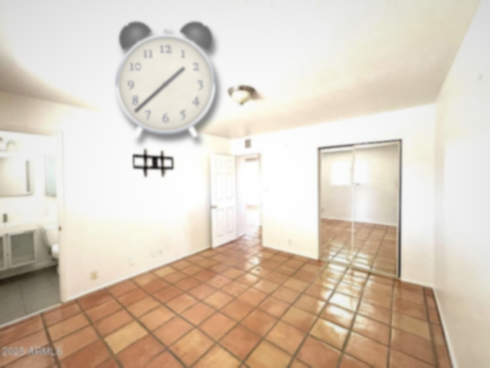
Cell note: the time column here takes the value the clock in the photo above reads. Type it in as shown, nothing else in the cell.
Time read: 1:38
